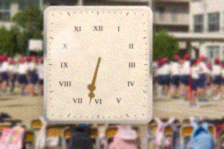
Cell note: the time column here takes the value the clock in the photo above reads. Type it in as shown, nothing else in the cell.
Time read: 6:32
